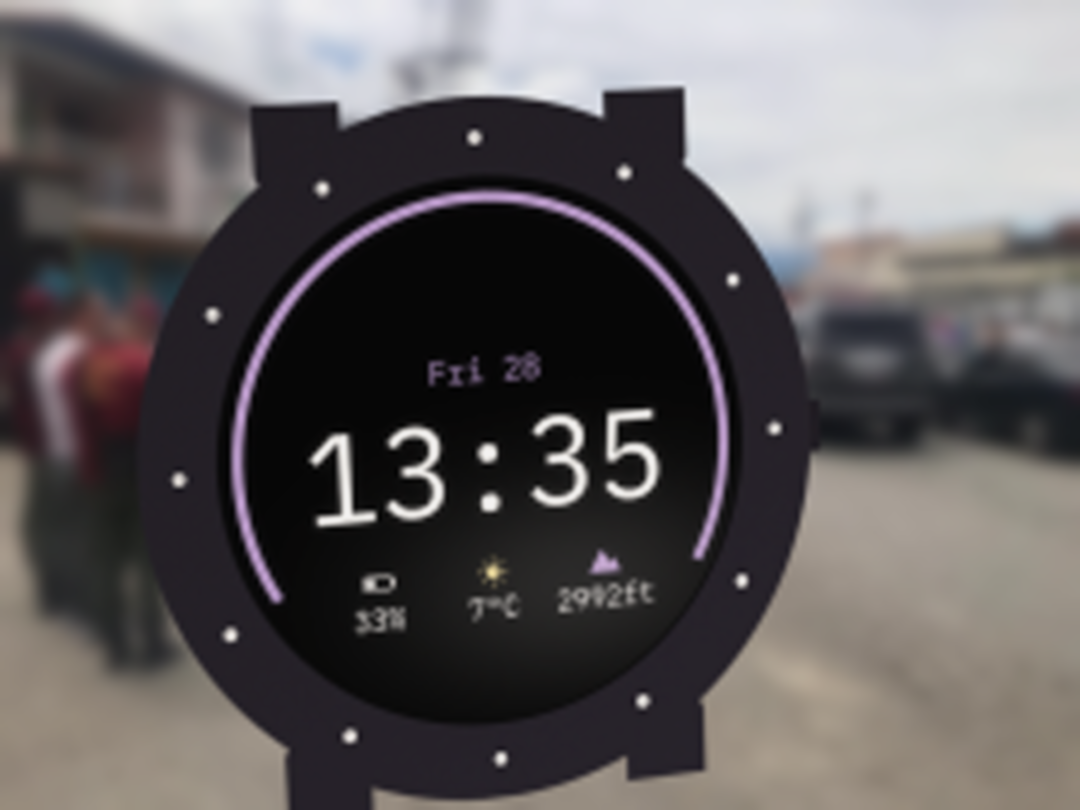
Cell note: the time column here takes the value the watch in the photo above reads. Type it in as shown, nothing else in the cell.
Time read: 13:35
